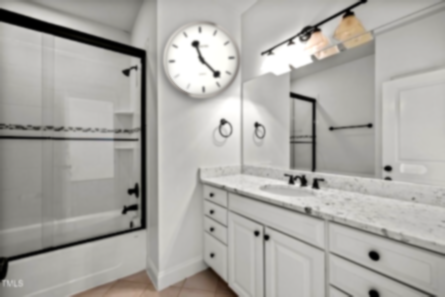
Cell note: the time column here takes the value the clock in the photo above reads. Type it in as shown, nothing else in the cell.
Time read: 11:23
